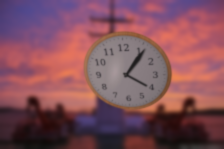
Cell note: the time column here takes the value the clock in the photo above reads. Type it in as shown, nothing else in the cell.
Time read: 4:06
